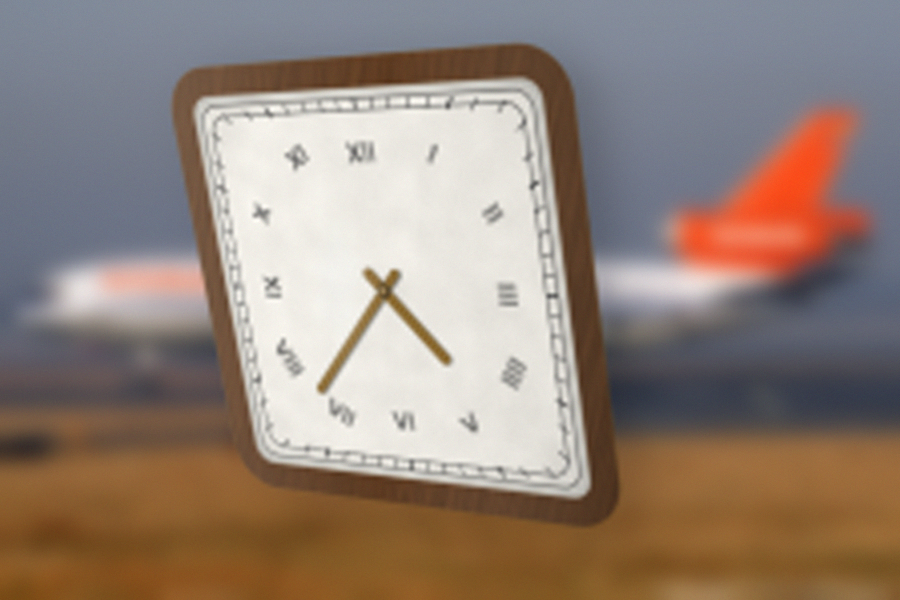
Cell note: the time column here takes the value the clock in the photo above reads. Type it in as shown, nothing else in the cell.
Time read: 4:37
